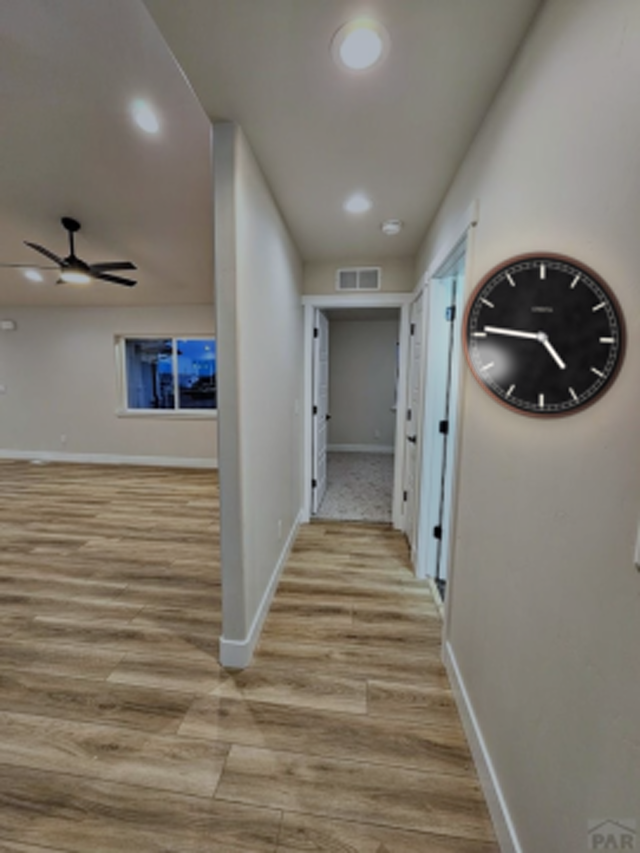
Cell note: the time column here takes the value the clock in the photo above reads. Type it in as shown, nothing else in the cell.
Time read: 4:46
